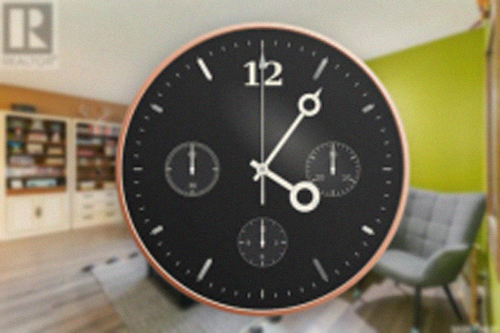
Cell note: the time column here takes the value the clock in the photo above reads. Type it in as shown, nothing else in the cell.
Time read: 4:06
